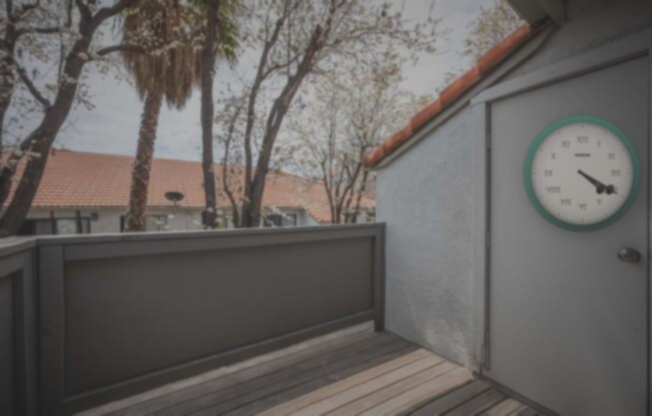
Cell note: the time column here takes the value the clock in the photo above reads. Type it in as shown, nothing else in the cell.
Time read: 4:20
